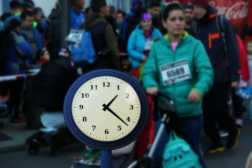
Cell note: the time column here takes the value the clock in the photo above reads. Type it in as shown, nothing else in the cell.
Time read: 1:22
